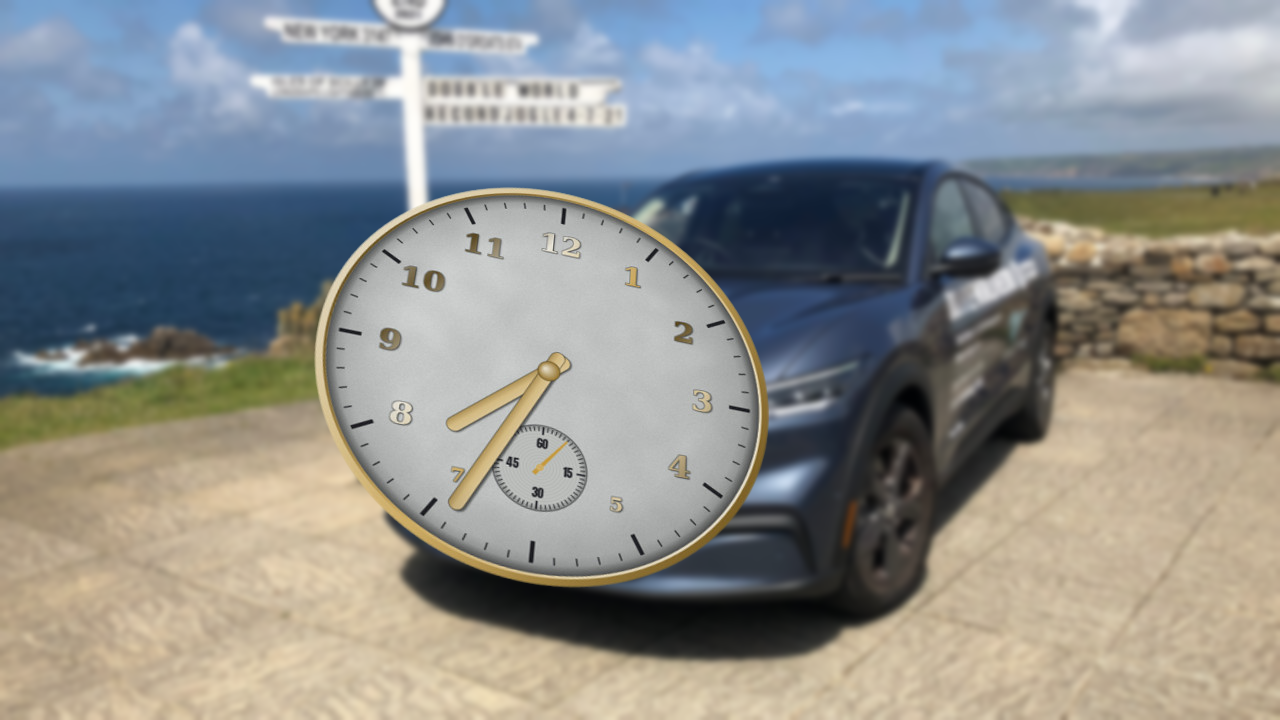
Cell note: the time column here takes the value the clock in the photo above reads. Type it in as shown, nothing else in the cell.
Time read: 7:34:06
